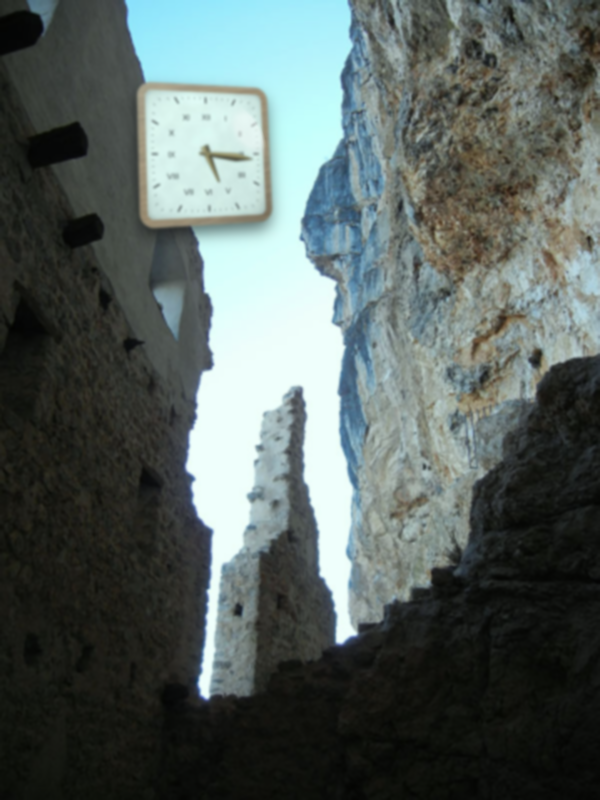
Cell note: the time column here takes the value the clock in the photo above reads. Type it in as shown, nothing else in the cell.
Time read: 5:16
